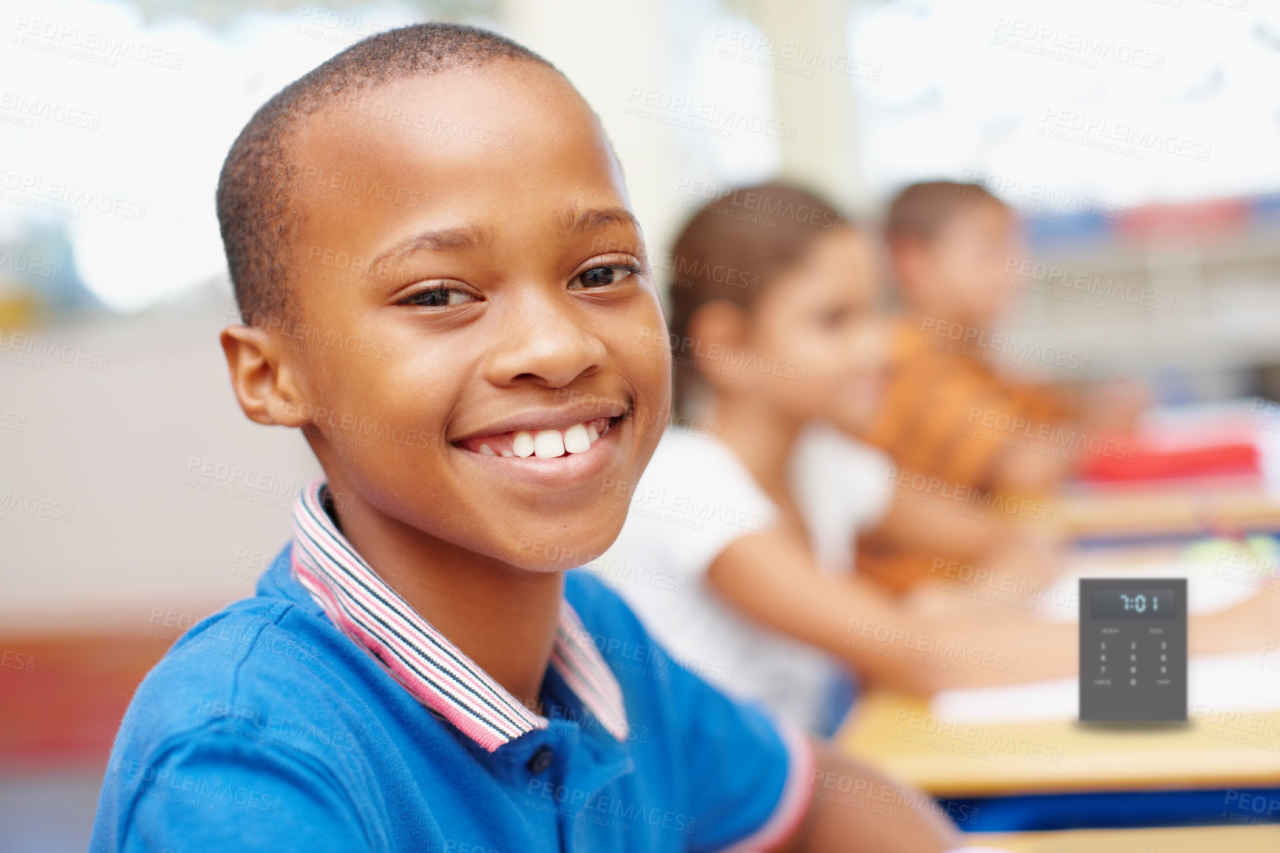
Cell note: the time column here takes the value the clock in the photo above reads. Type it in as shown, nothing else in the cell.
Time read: 7:01
